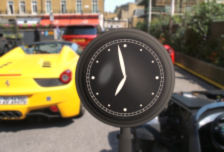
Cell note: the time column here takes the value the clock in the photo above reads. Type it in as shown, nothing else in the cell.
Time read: 6:58
